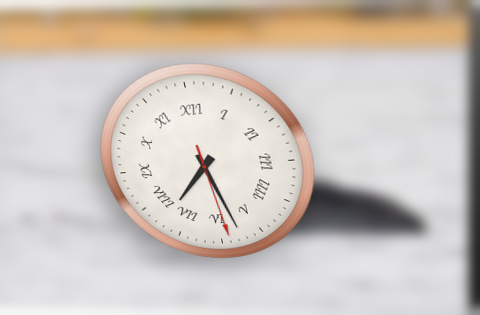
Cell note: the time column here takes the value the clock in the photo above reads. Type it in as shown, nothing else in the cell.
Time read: 7:27:29
